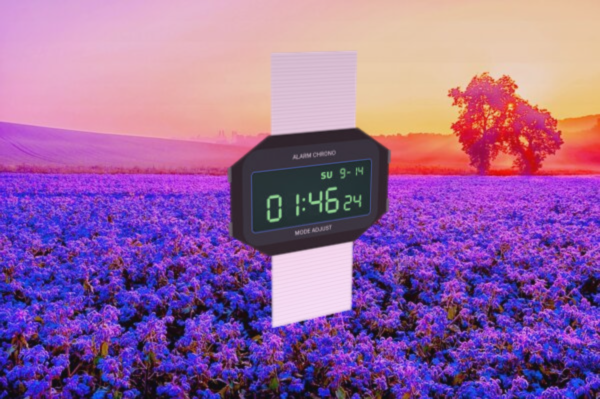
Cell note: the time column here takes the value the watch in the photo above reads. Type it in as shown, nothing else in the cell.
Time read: 1:46:24
